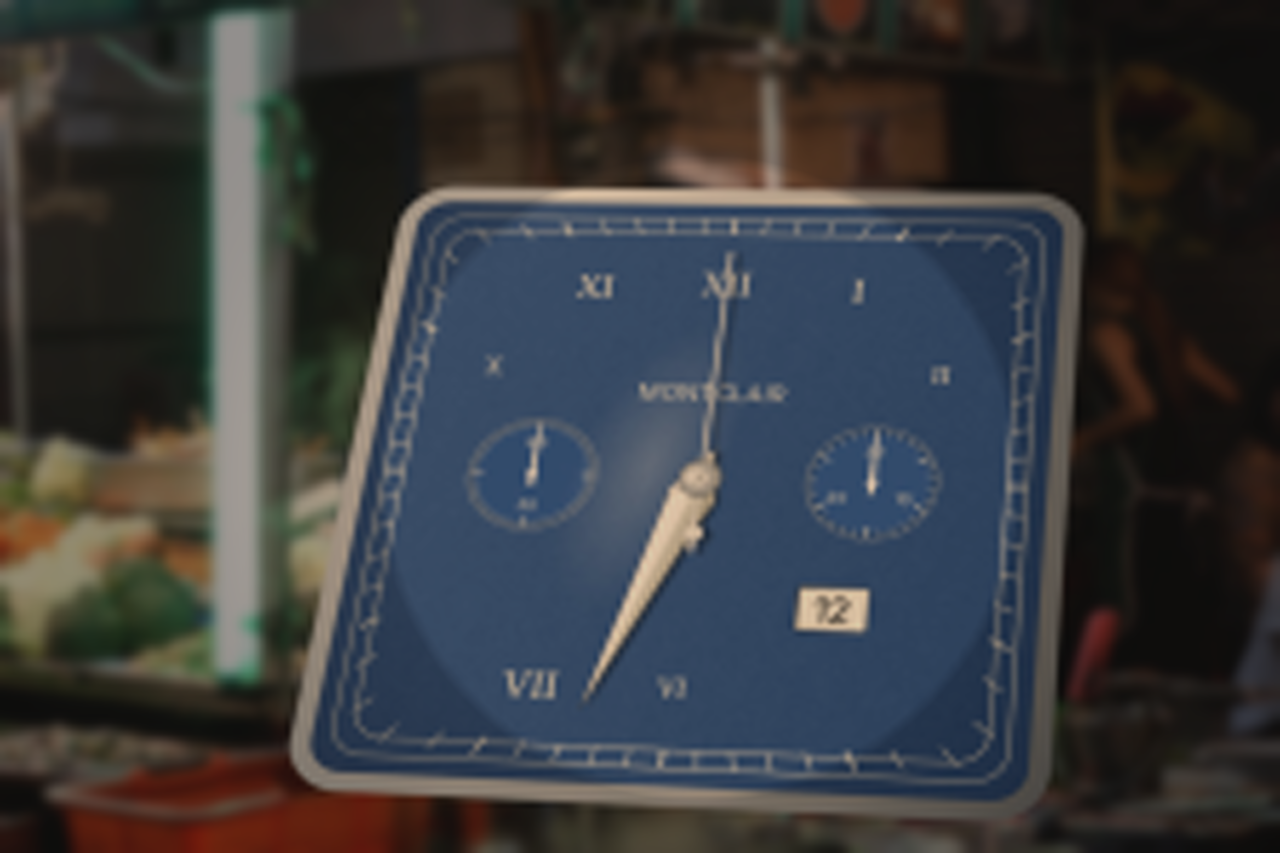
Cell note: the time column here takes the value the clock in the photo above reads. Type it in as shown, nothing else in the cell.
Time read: 6:33
